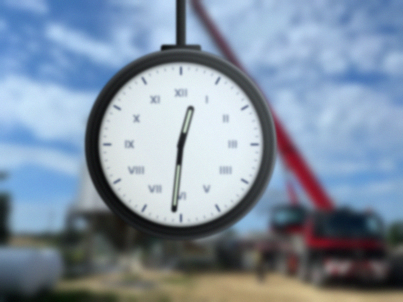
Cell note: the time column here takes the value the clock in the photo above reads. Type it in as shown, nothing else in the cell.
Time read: 12:31
